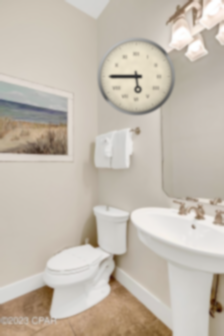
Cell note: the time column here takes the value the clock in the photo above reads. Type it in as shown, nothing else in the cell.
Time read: 5:45
